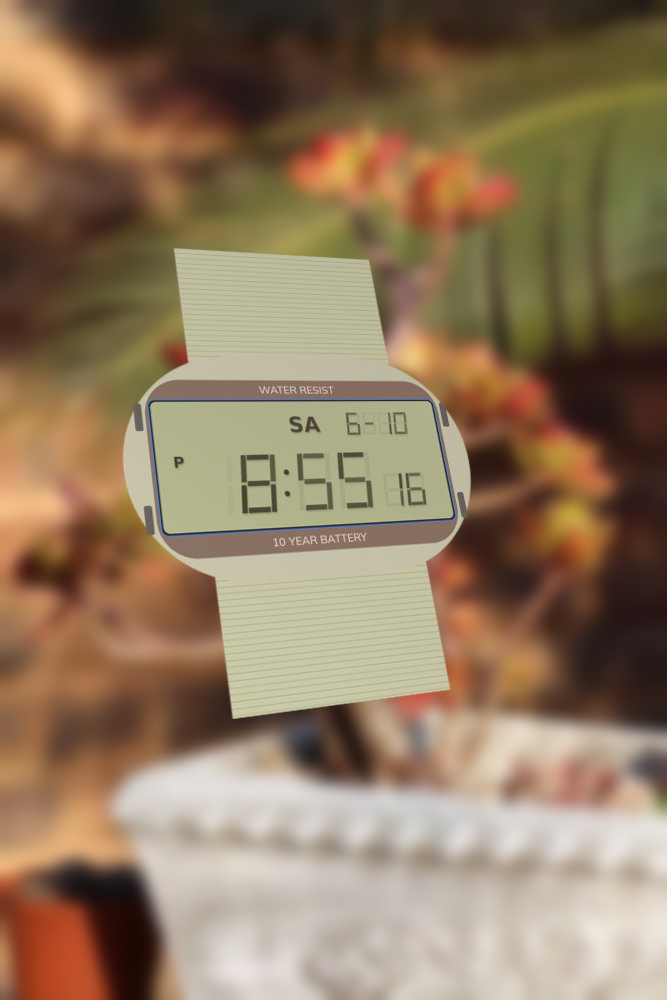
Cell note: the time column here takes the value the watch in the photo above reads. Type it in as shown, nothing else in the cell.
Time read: 8:55:16
